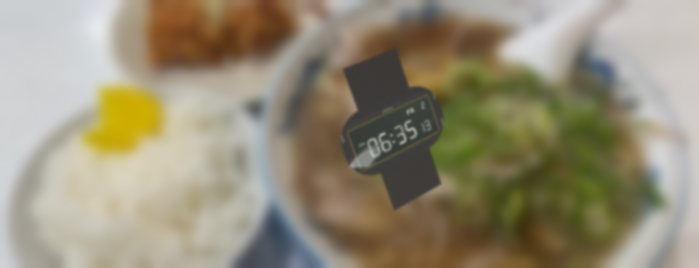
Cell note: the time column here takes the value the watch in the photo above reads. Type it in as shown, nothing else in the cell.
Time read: 6:35
